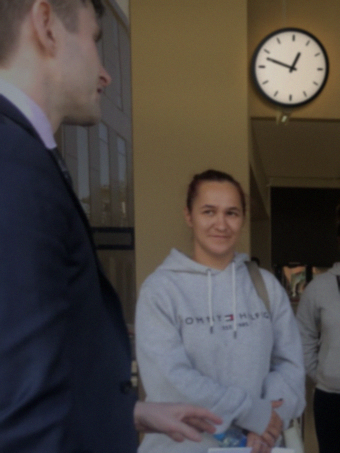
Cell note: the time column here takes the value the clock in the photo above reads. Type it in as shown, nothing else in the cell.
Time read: 12:48
